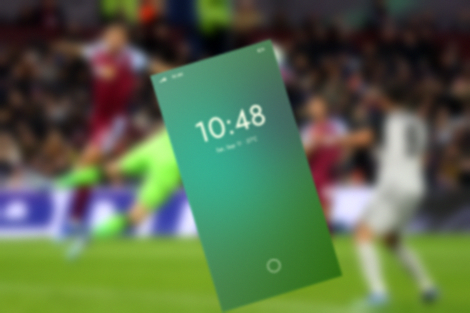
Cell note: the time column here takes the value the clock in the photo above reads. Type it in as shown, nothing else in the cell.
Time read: 10:48
